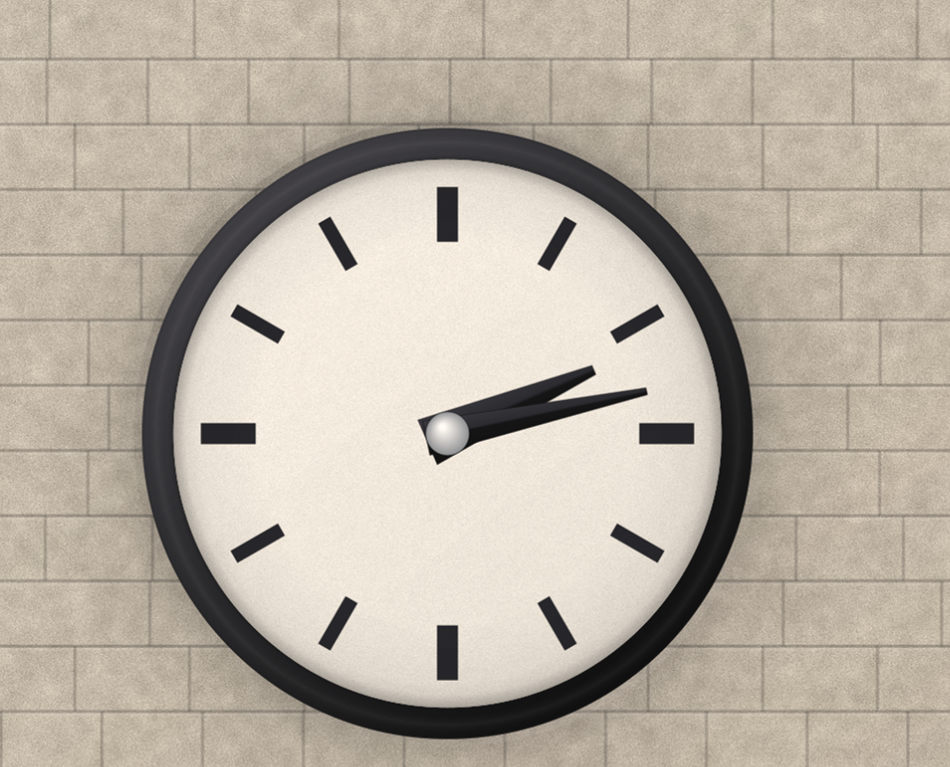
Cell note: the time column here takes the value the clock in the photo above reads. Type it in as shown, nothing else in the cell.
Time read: 2:13
